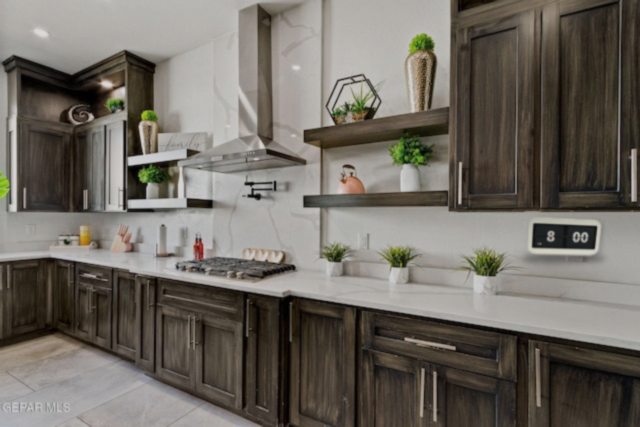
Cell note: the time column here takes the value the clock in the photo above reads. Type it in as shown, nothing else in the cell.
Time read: 8:00
